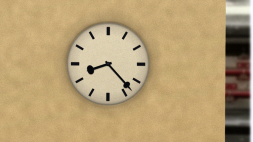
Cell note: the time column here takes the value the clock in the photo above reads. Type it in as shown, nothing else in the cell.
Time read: 8:23
